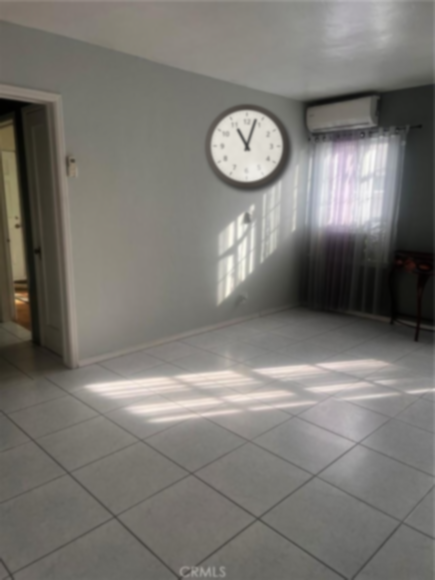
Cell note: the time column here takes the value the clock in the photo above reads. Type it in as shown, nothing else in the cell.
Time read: 11:03
